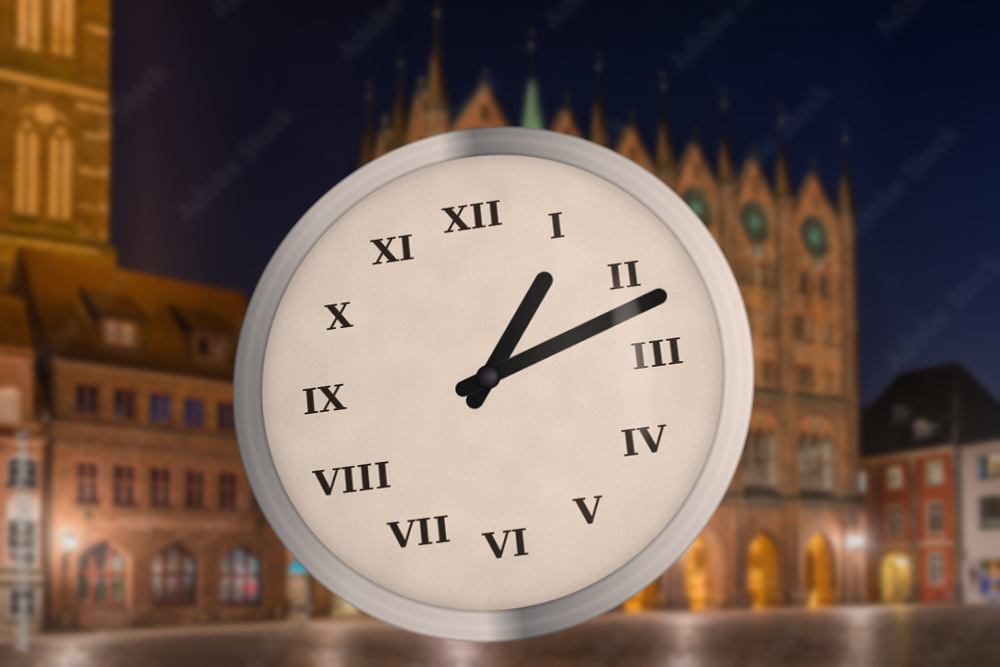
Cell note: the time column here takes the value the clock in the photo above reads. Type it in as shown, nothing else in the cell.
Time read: 1:12
